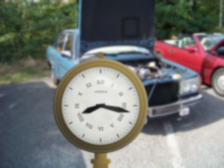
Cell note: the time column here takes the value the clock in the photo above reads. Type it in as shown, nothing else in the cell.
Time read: 8:17
